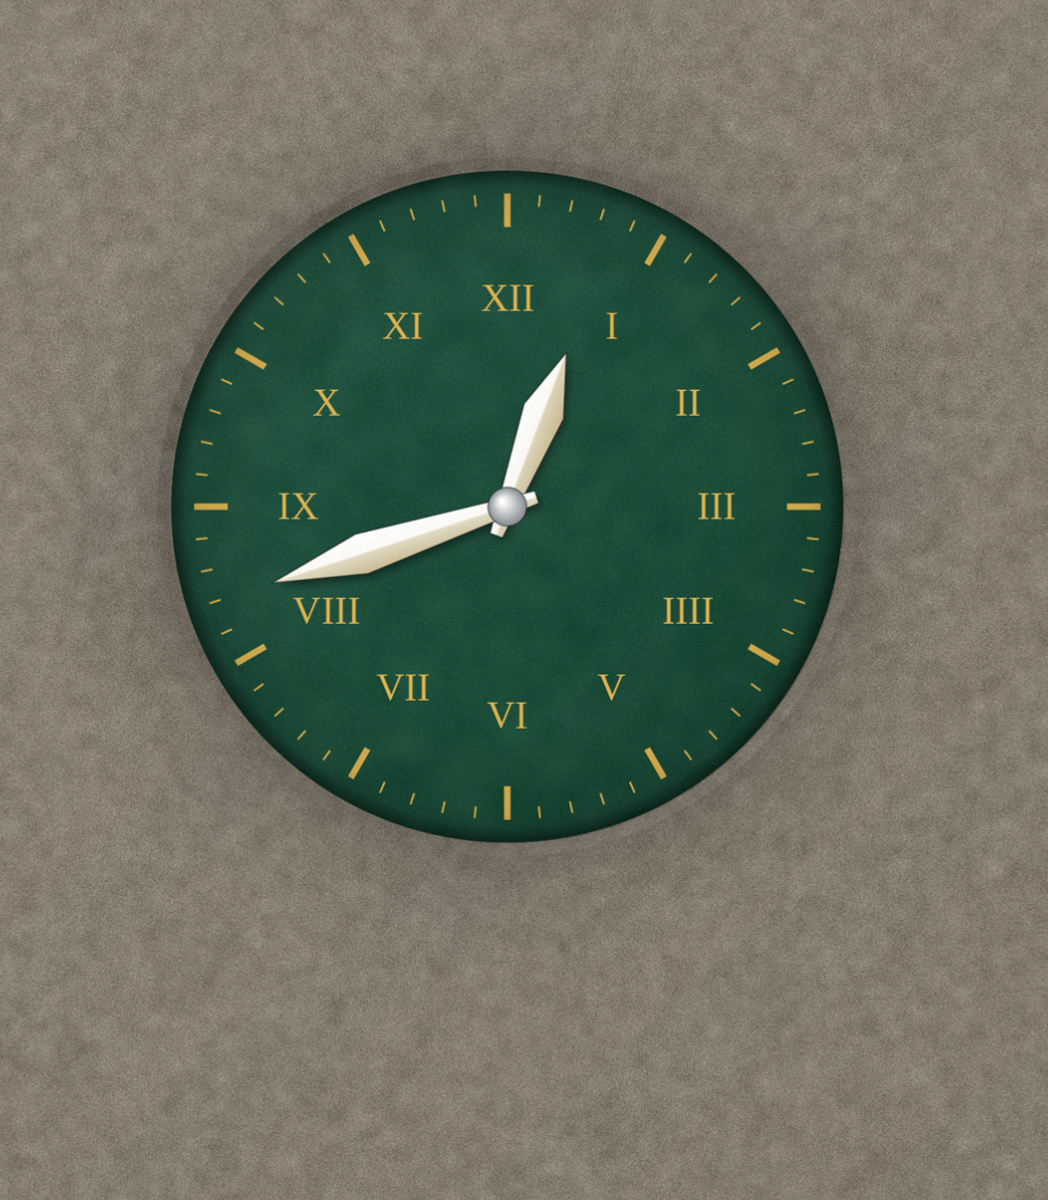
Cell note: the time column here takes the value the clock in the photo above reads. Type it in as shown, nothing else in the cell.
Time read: 12:42
